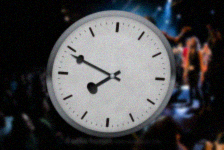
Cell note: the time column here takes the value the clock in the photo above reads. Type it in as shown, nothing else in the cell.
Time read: 7:49
